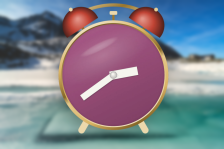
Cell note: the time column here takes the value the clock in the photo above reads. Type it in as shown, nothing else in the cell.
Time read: 2:39
